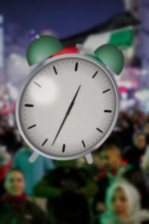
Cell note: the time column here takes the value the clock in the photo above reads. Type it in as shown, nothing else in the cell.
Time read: 12:33
